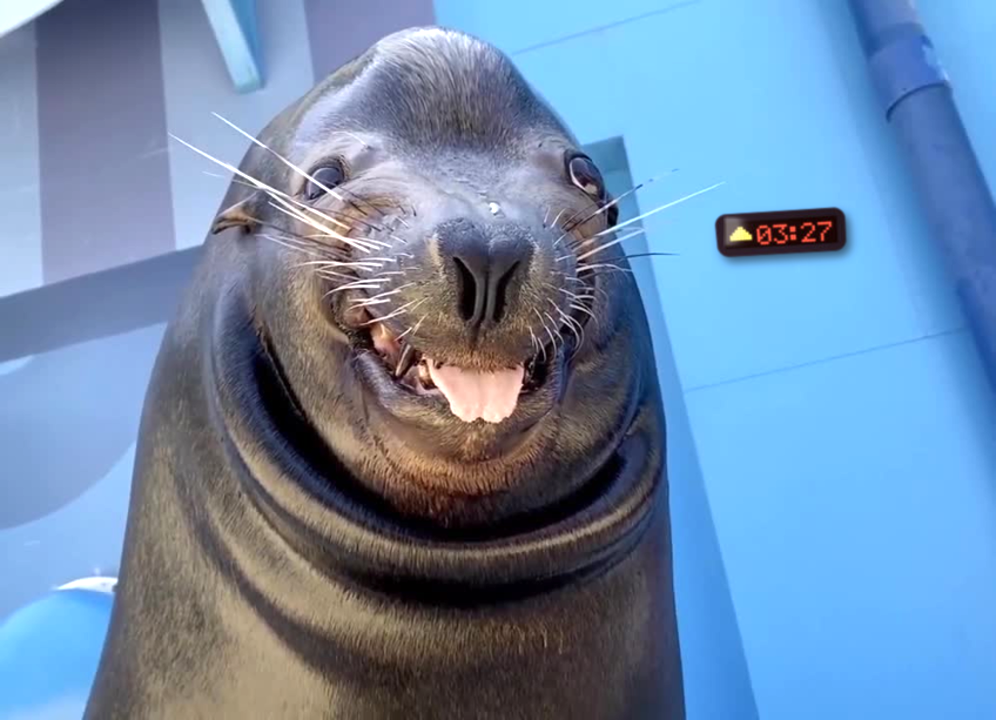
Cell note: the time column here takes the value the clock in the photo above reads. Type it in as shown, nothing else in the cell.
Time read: 3:27
